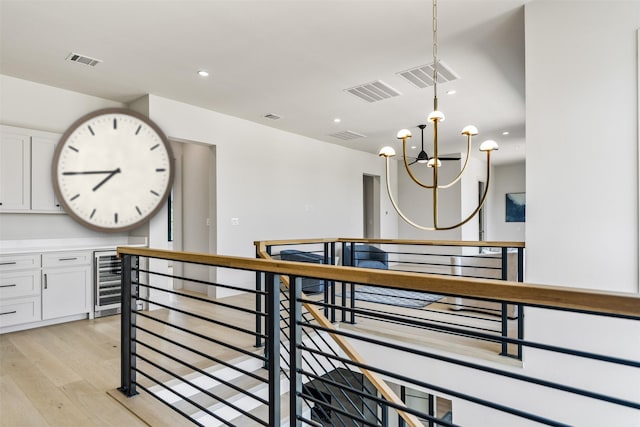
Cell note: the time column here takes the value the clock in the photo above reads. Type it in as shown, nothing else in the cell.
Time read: 7:45
